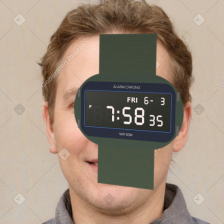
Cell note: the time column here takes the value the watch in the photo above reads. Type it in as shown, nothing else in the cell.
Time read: 7:58:35
